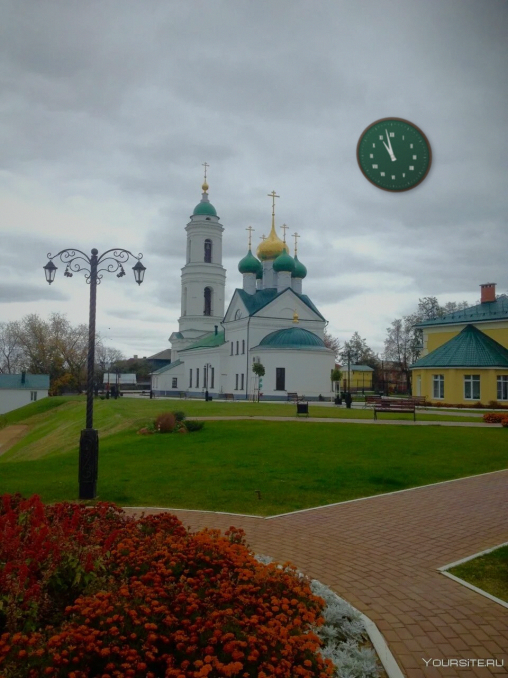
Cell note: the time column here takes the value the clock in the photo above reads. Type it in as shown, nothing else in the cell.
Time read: 10:58
